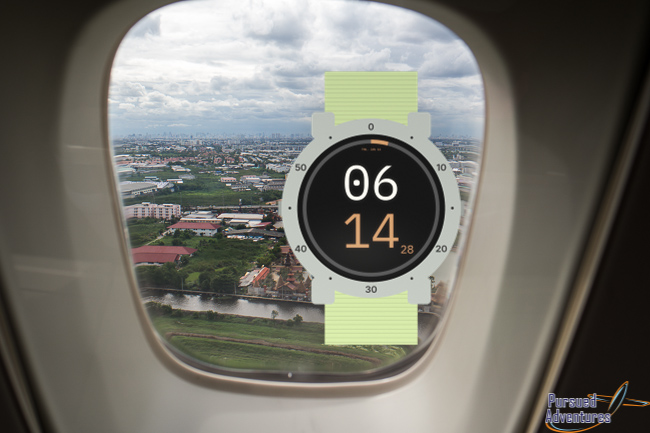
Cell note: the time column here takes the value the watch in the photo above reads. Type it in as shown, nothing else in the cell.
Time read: 6:14:28
